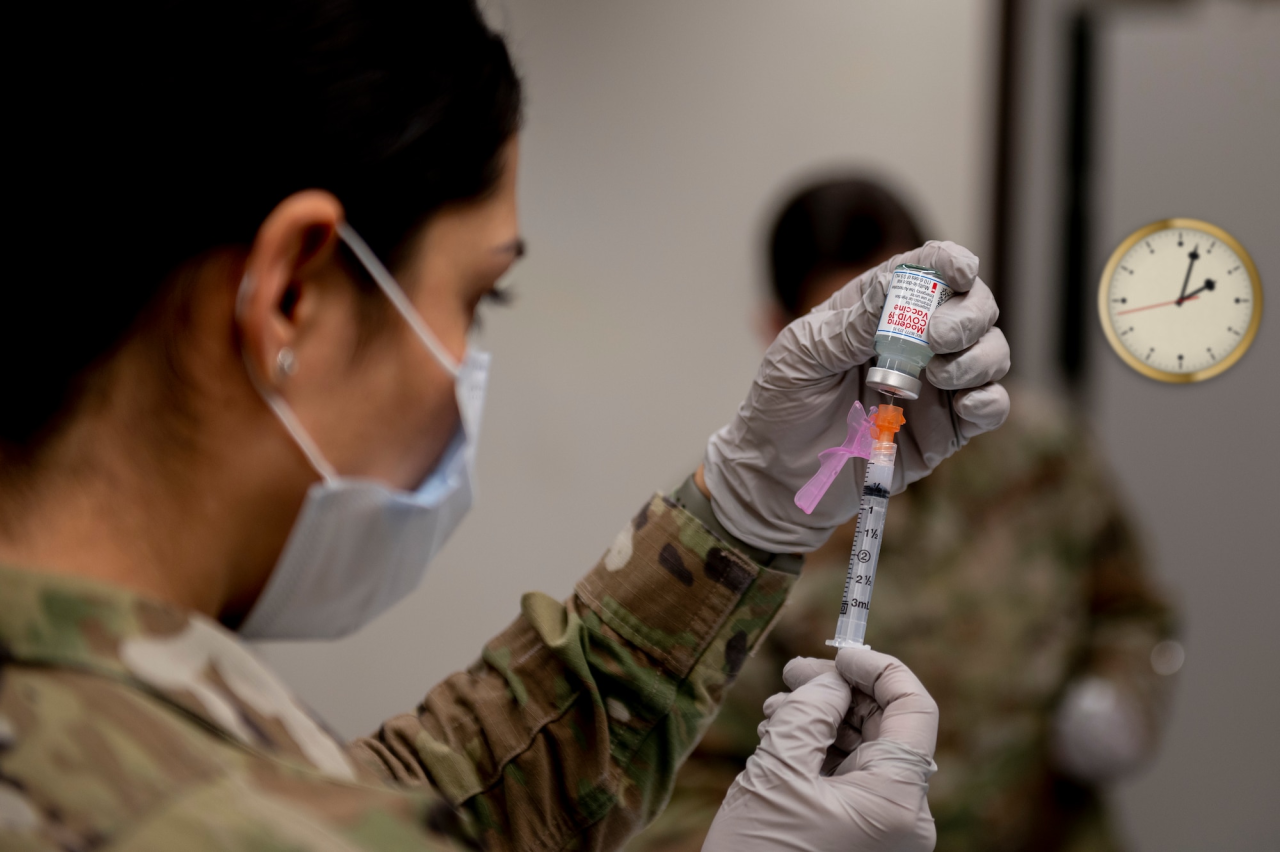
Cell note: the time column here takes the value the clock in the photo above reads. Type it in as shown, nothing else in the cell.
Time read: 2:02:43
